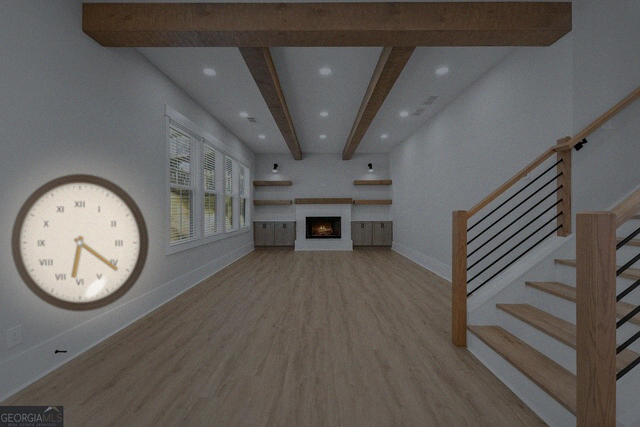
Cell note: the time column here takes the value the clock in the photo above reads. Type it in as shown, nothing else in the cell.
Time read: 6:21
